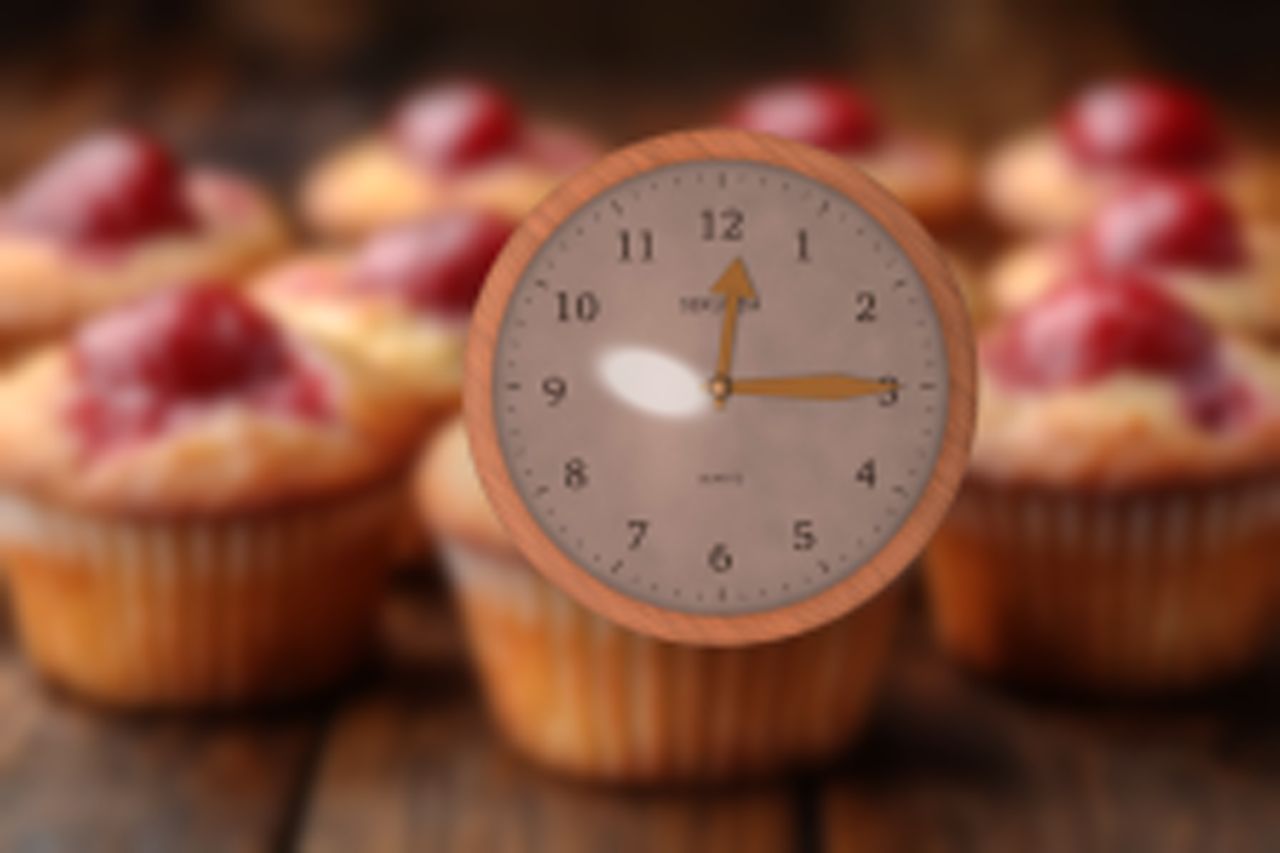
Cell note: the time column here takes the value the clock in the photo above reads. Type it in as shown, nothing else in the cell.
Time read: 12:15
